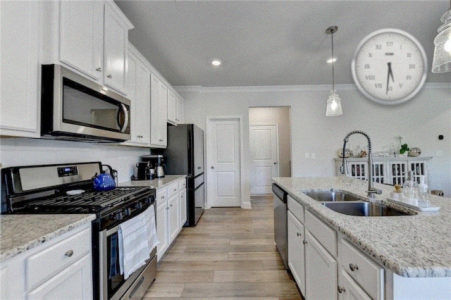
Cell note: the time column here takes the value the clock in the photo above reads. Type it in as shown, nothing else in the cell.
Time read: 5:31
